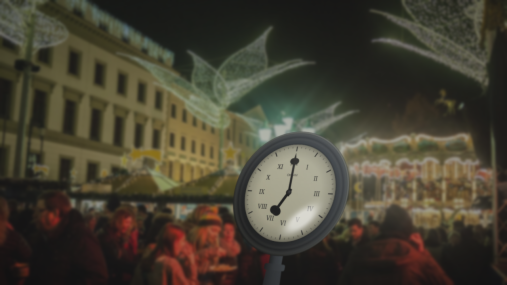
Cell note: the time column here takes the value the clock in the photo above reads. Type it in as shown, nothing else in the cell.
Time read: 7:00
